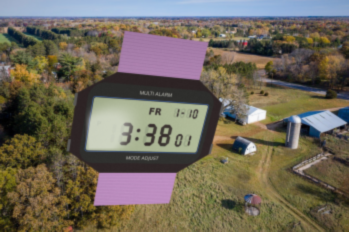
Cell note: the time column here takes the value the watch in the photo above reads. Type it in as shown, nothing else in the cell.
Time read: 3:38:01
